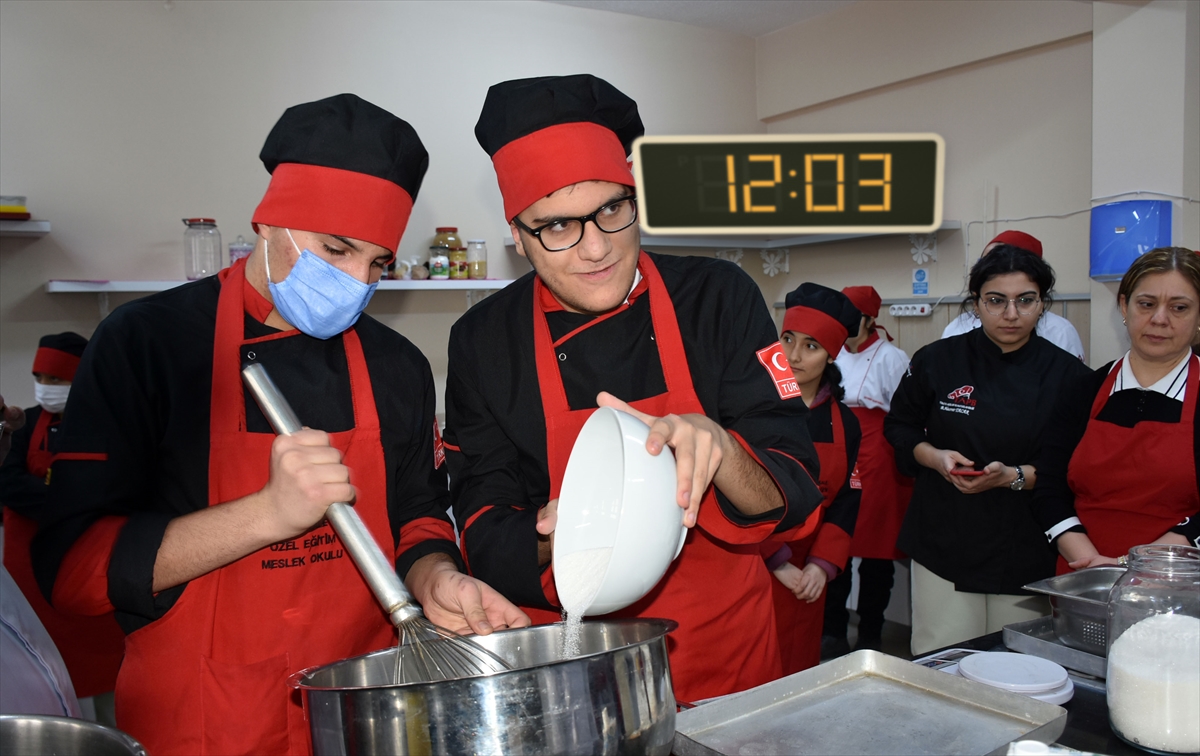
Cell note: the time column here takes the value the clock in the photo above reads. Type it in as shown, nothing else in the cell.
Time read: 12:03
